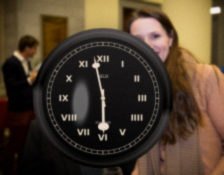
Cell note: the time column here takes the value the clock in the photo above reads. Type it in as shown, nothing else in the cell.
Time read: 5:58
